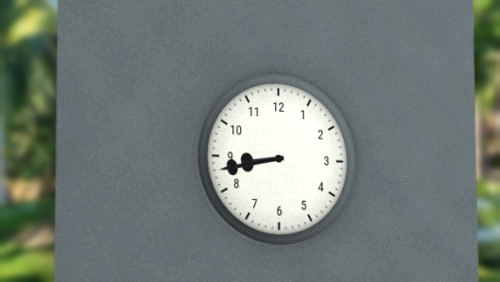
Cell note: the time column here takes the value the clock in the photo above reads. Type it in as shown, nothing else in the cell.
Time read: 8:43
